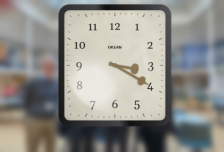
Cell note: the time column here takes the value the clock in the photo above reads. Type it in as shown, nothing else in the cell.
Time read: 3:20
